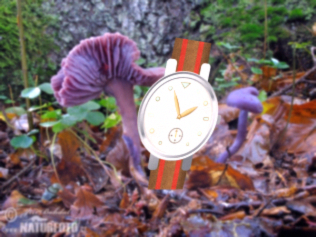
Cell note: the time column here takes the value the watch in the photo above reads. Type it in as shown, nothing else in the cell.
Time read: 1:56
